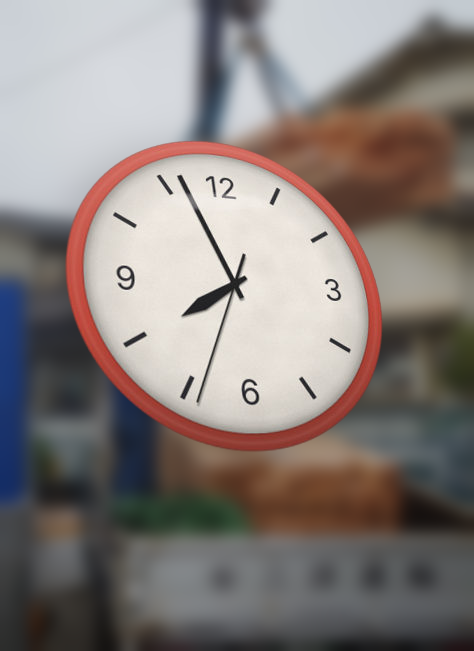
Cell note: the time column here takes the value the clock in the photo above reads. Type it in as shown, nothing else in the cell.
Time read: 7:56:34
